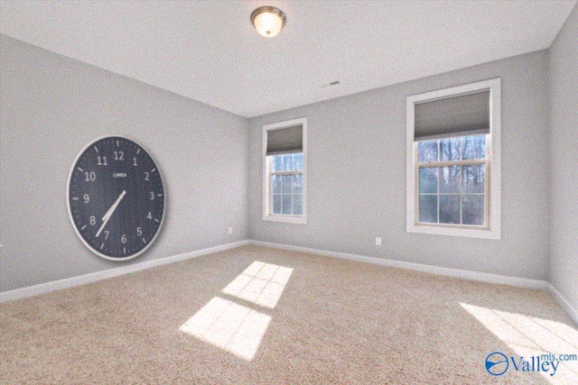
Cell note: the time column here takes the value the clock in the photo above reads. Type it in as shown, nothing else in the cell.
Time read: 7:37
